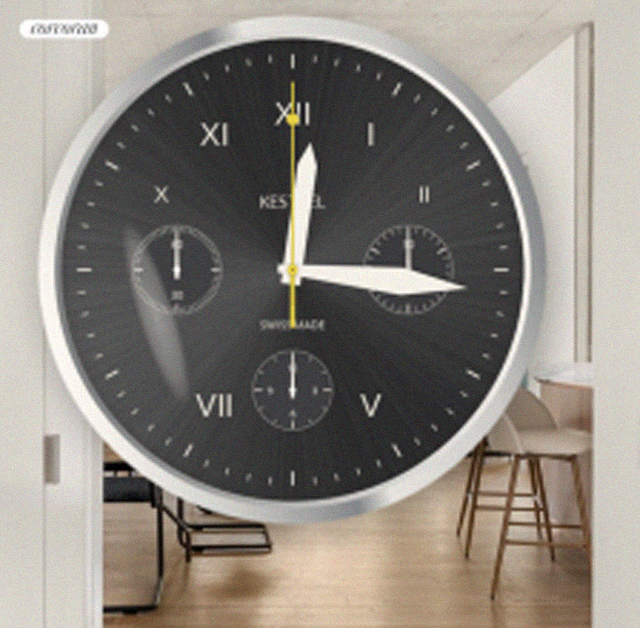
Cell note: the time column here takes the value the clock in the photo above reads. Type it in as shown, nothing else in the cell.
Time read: 12:16
